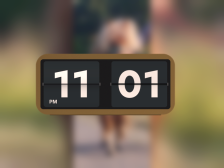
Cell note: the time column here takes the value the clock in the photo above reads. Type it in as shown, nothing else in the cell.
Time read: 11:01
